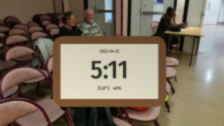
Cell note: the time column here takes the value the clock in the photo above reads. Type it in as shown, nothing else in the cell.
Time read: 5:11
